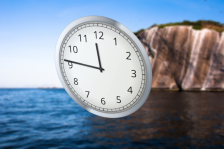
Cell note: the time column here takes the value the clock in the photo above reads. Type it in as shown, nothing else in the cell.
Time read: 11:46
